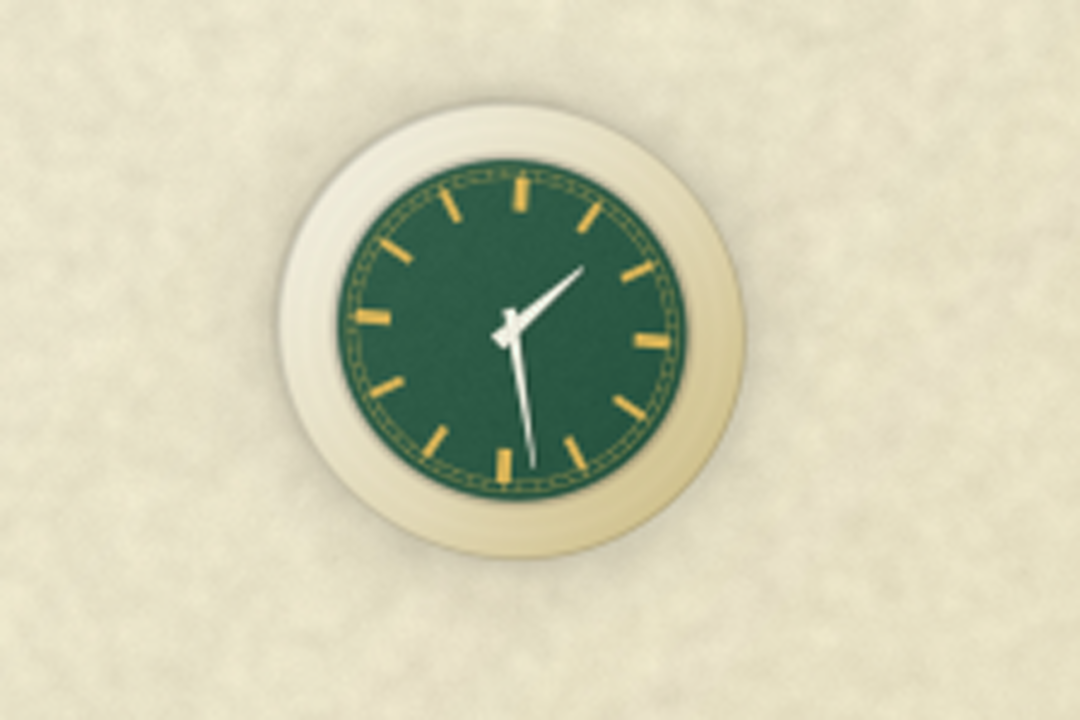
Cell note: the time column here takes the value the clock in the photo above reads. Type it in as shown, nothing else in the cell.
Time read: 1:28
